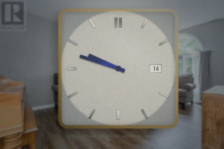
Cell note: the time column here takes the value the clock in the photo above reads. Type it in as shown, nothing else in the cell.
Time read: 9:48
